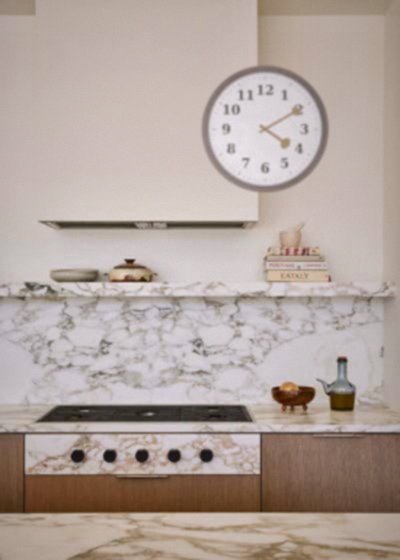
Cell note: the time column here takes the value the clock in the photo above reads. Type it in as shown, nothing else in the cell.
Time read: 4:10
